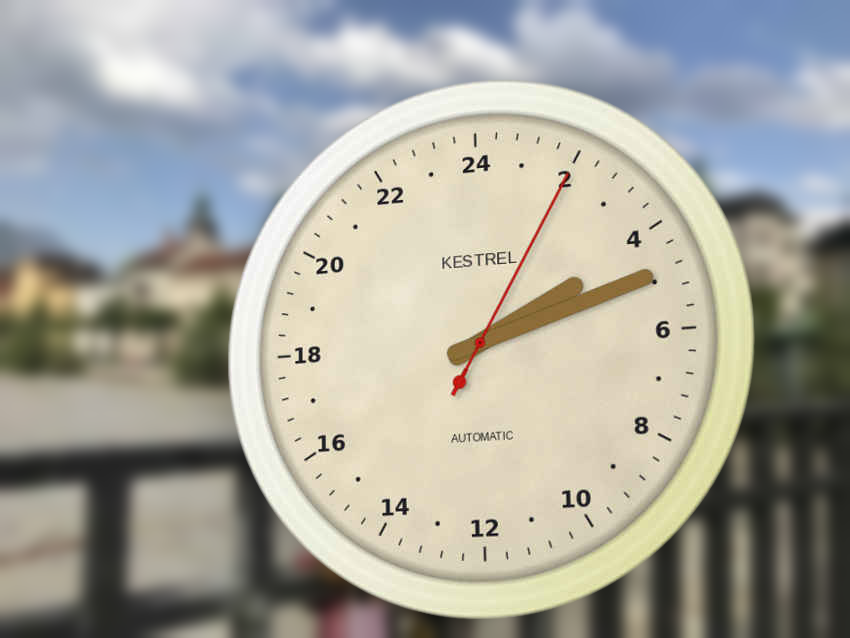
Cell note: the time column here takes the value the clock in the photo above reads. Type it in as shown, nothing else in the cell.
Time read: 4:12:05
